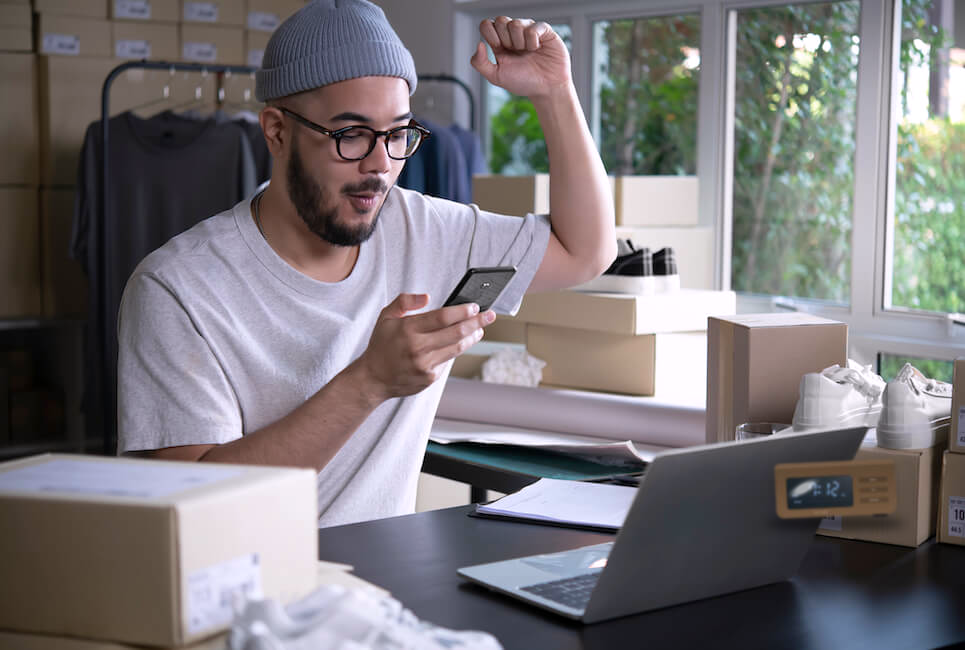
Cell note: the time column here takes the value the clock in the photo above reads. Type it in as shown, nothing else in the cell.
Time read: 7:12
